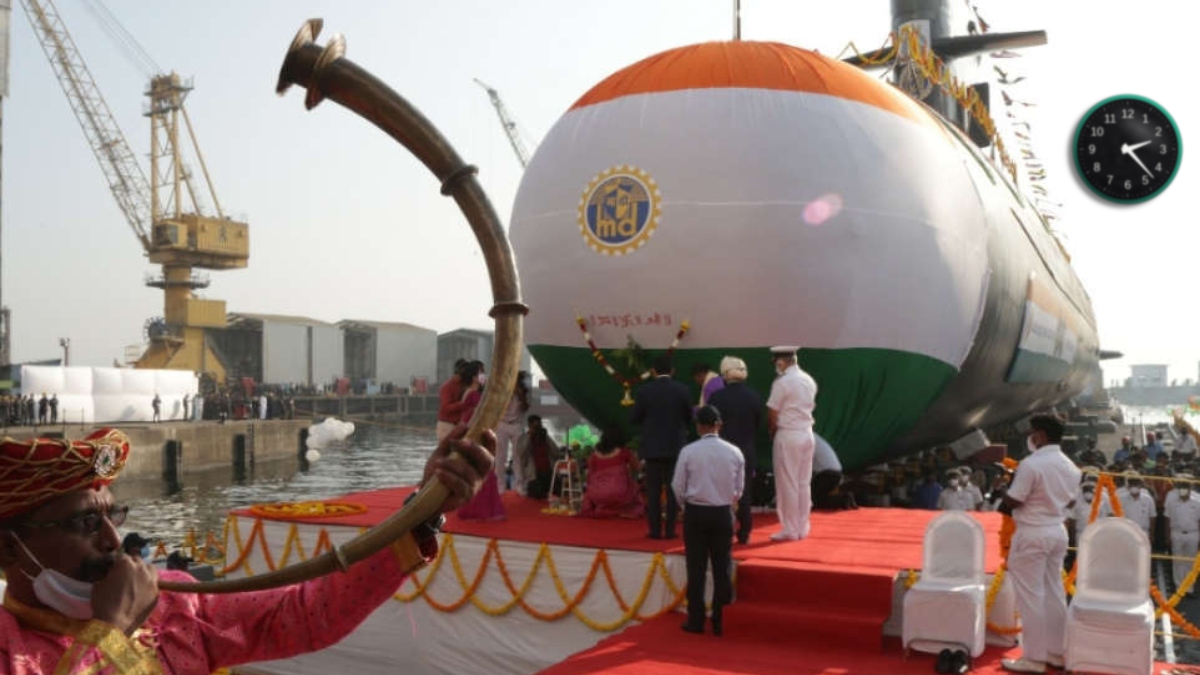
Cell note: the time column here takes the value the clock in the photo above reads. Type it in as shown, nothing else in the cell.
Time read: 2:23
